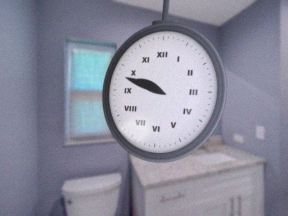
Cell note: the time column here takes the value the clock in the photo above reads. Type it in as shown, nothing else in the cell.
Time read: 9:48
